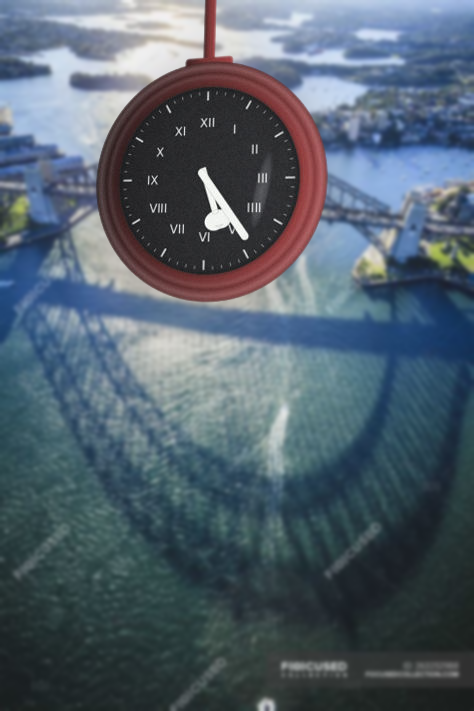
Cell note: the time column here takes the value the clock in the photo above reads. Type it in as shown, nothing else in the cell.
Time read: 5:24
